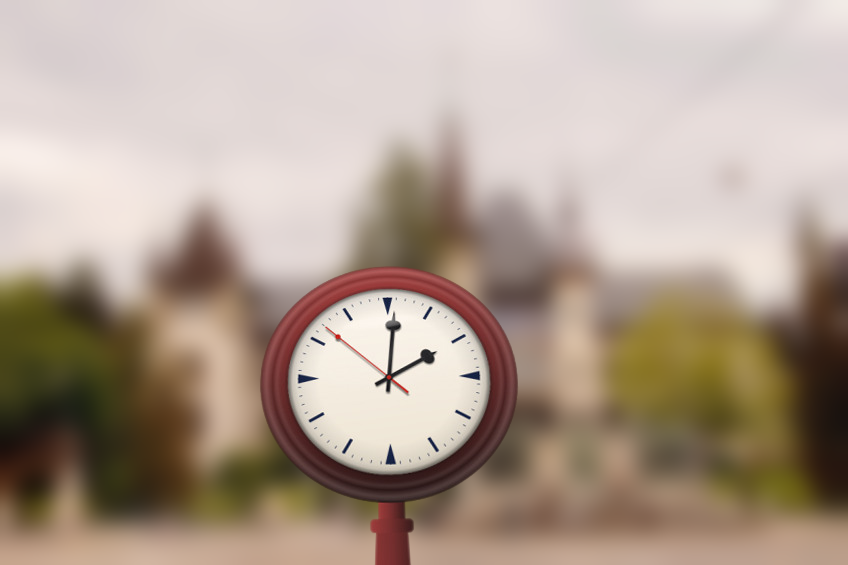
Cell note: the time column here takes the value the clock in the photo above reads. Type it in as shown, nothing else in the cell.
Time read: 2:00:52
